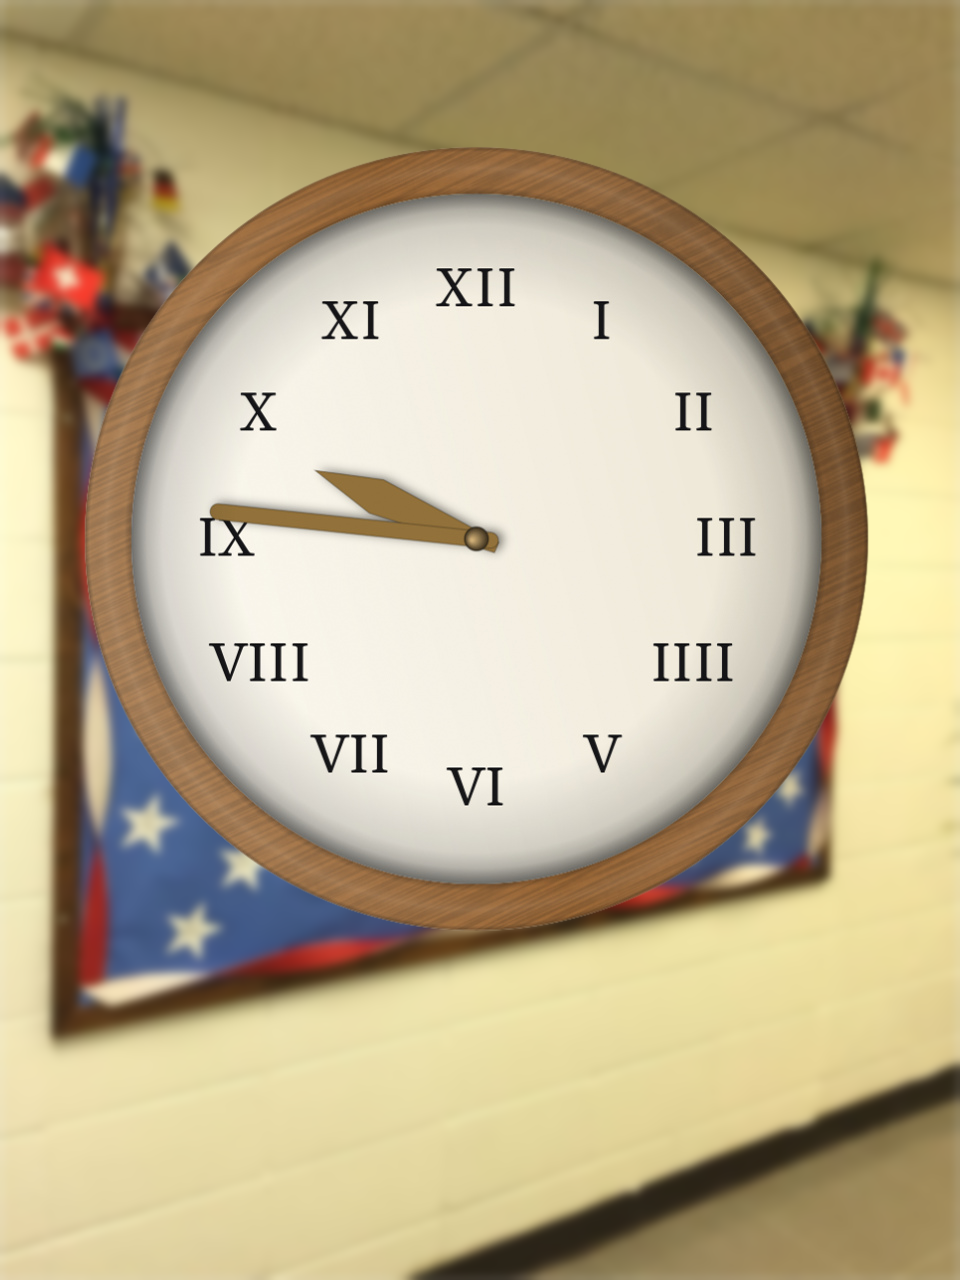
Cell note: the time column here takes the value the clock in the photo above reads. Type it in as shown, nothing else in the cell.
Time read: 9:46
